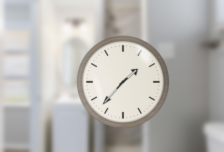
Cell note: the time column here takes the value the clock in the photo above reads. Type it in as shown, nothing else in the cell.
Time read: 1:37
